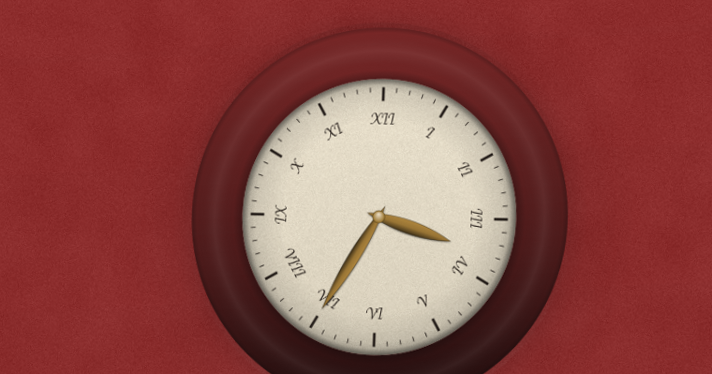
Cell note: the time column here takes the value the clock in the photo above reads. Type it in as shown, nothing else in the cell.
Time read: 3:35
